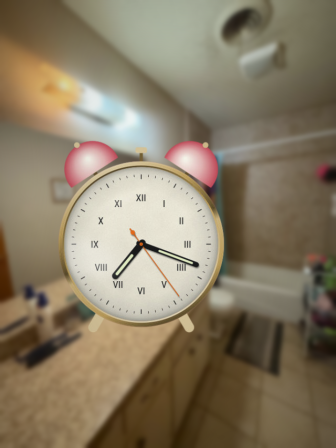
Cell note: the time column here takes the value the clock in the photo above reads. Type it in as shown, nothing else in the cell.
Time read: 7:18:24
